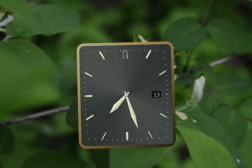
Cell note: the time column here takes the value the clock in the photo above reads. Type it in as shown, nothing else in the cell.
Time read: 7:27
